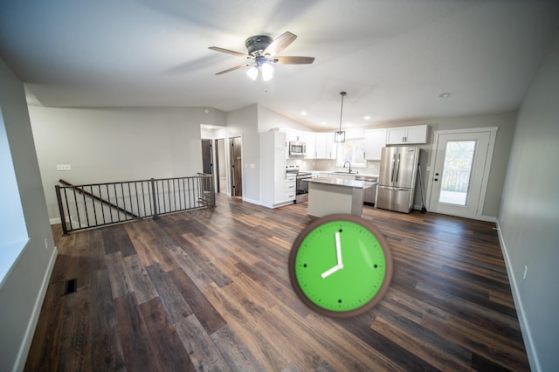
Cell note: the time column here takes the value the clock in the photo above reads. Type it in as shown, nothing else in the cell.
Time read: 7:59
